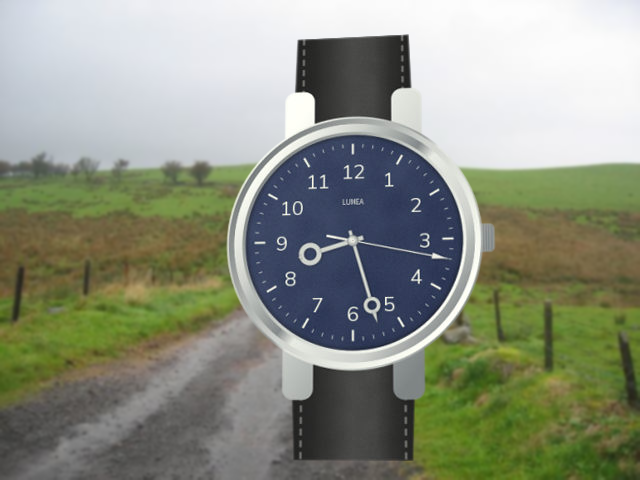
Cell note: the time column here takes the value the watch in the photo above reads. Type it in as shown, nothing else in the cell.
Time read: 8:27:17
